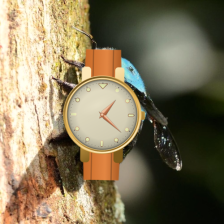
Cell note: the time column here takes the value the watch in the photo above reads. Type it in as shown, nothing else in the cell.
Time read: 1:22
